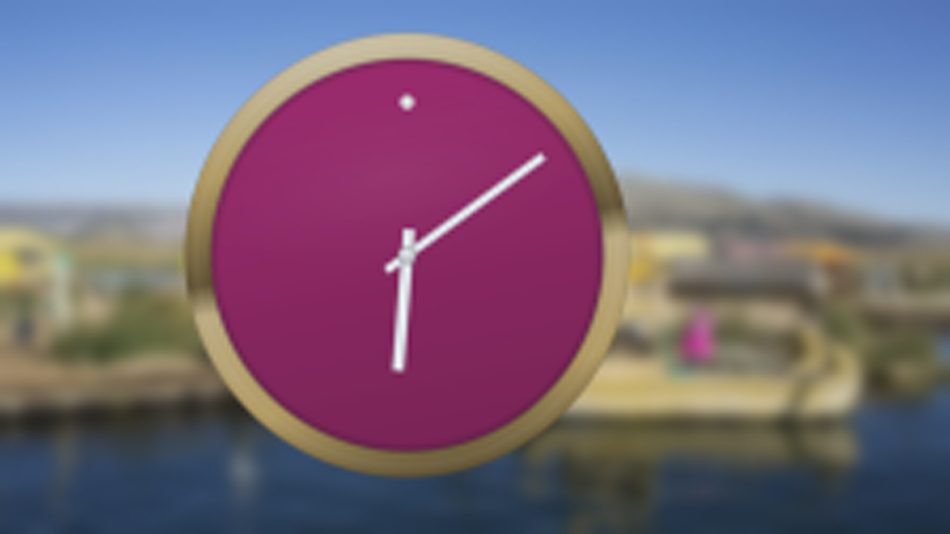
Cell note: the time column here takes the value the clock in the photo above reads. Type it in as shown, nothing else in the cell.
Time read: 6:09
